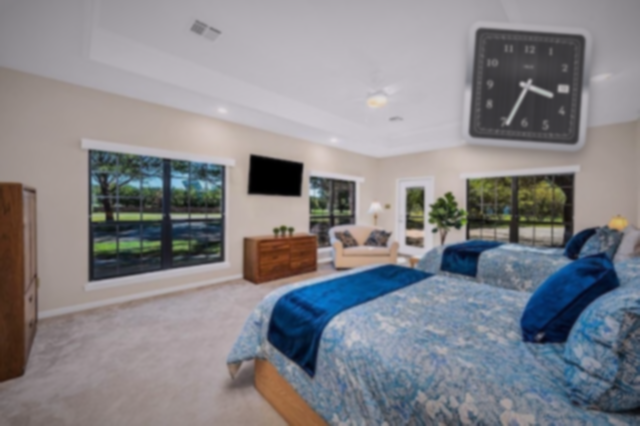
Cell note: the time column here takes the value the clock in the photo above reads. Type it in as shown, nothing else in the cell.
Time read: 3:34
